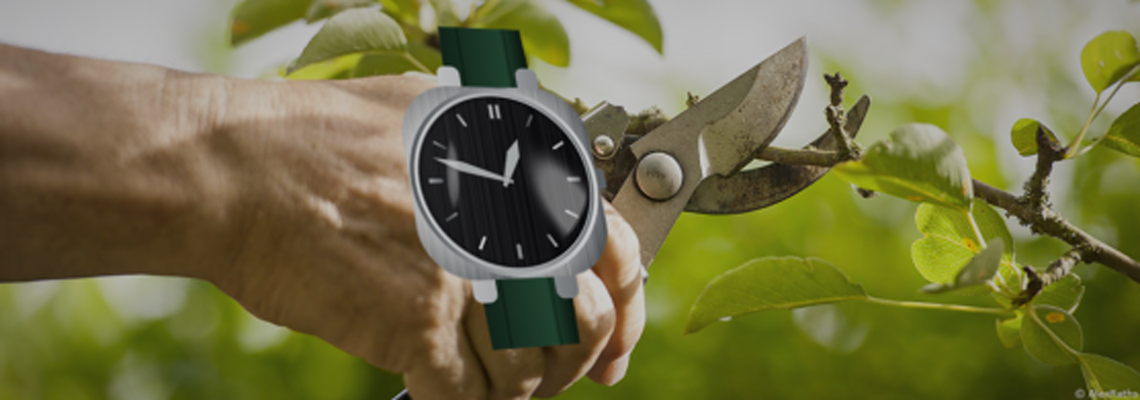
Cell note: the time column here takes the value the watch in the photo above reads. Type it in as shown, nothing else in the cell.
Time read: 12:48
